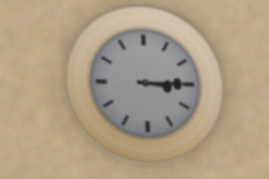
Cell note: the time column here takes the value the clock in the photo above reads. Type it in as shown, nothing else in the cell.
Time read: 3:15
